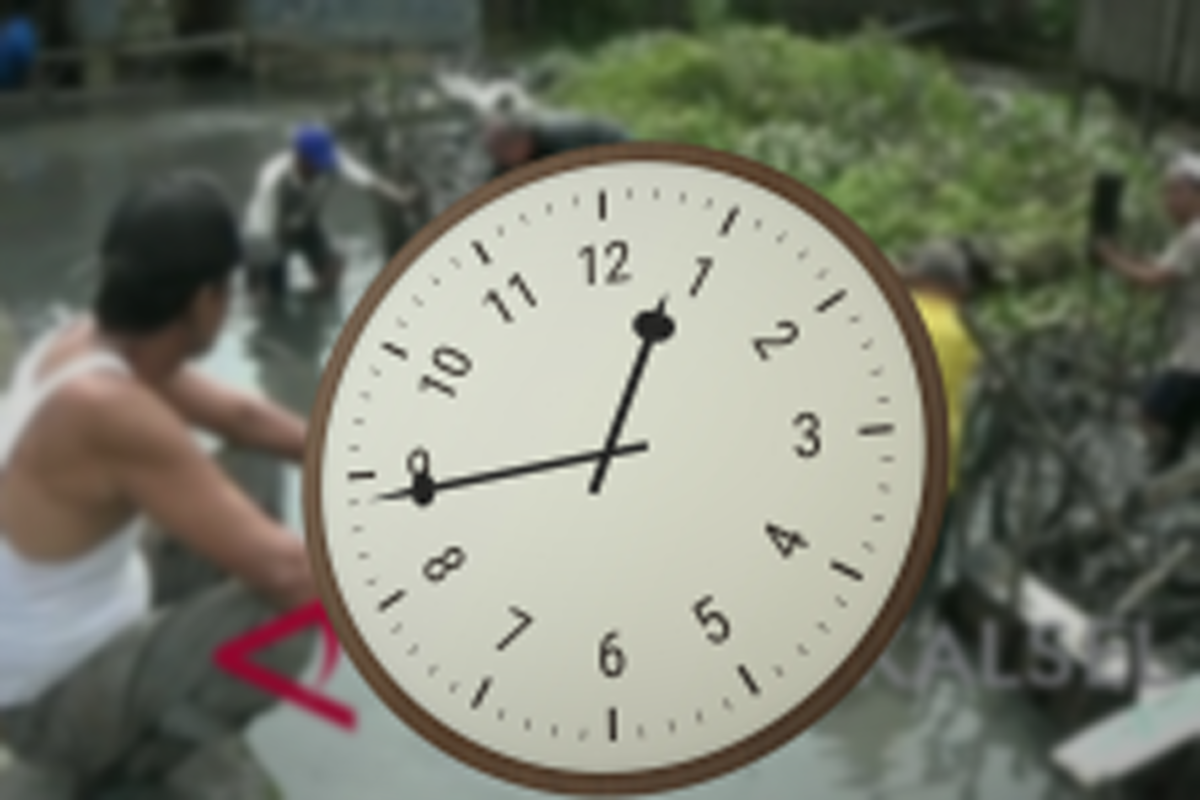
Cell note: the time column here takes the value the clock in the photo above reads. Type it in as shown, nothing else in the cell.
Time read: 12:44
